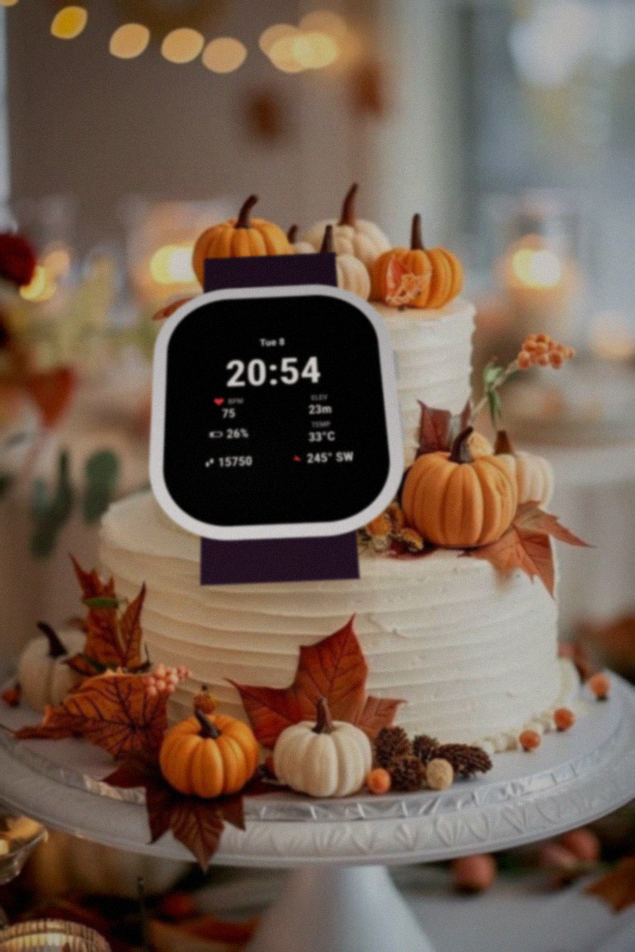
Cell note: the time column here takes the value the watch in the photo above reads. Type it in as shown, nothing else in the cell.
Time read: 20:54
